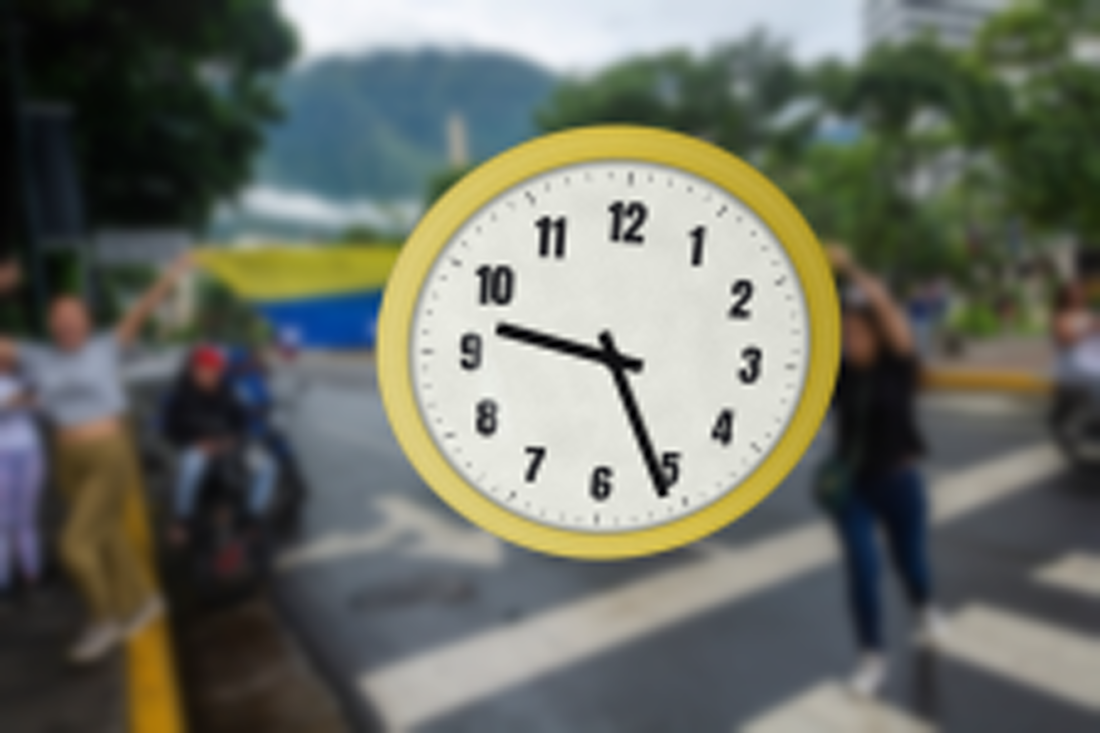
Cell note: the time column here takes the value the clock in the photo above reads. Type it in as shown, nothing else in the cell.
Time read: 9:26
